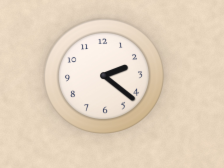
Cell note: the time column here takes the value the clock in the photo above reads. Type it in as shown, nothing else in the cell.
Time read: 2:22
